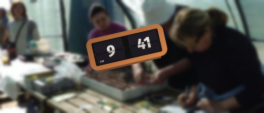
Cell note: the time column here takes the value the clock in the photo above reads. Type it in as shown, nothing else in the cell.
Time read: 9:41
